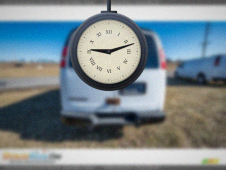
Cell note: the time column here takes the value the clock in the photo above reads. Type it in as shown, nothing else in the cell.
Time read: 9:12
